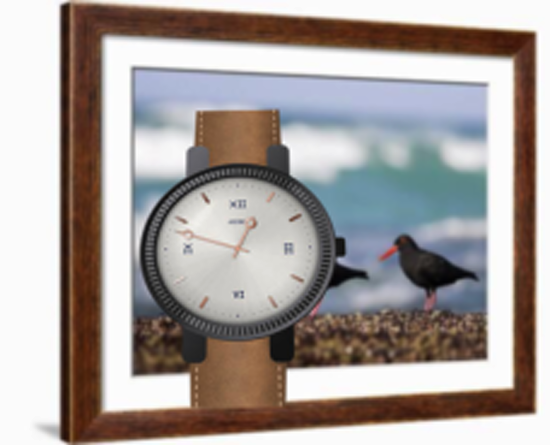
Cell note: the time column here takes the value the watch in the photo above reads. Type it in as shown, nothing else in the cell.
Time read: 12:48
